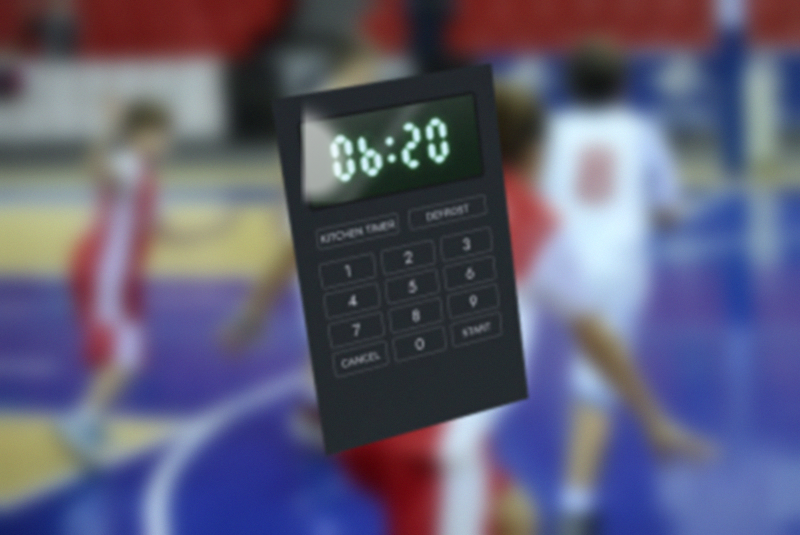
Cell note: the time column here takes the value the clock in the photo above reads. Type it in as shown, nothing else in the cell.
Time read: 6:20
